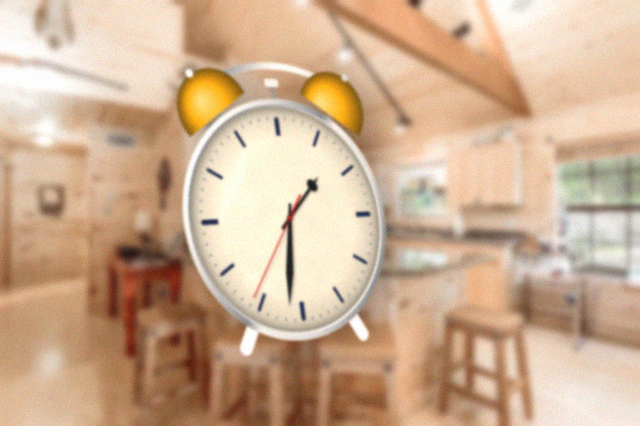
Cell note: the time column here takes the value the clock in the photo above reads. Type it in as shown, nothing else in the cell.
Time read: 1:31:36
